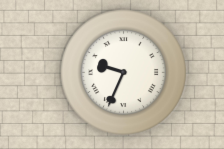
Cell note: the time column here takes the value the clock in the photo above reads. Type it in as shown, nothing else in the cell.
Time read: 9:34
